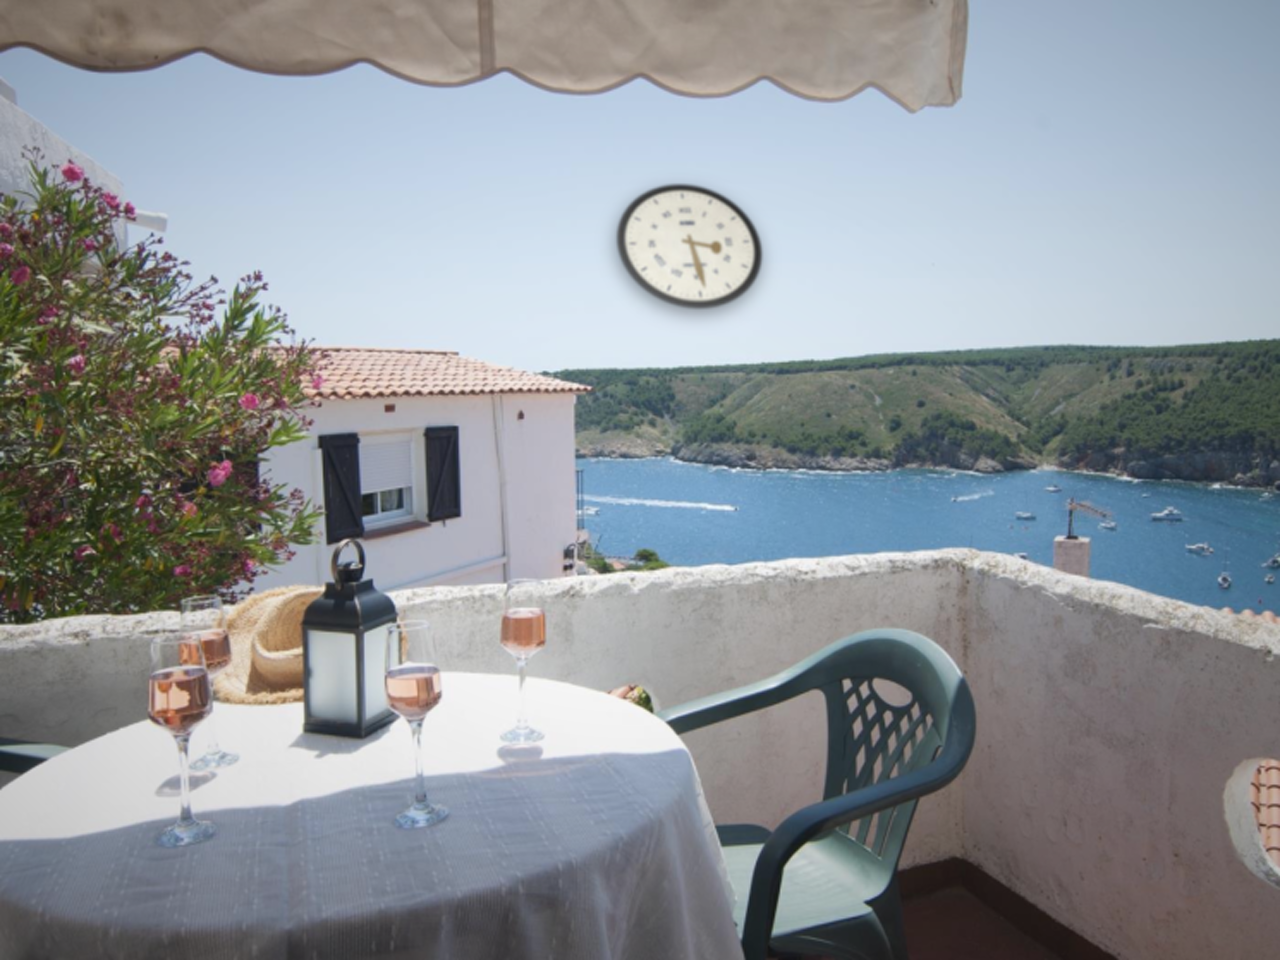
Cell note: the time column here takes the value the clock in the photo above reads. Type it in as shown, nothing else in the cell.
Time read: 3:29
